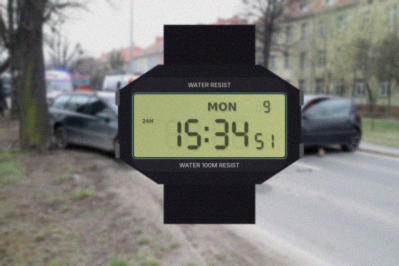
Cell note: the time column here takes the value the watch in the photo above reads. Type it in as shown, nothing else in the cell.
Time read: 15:34:51
